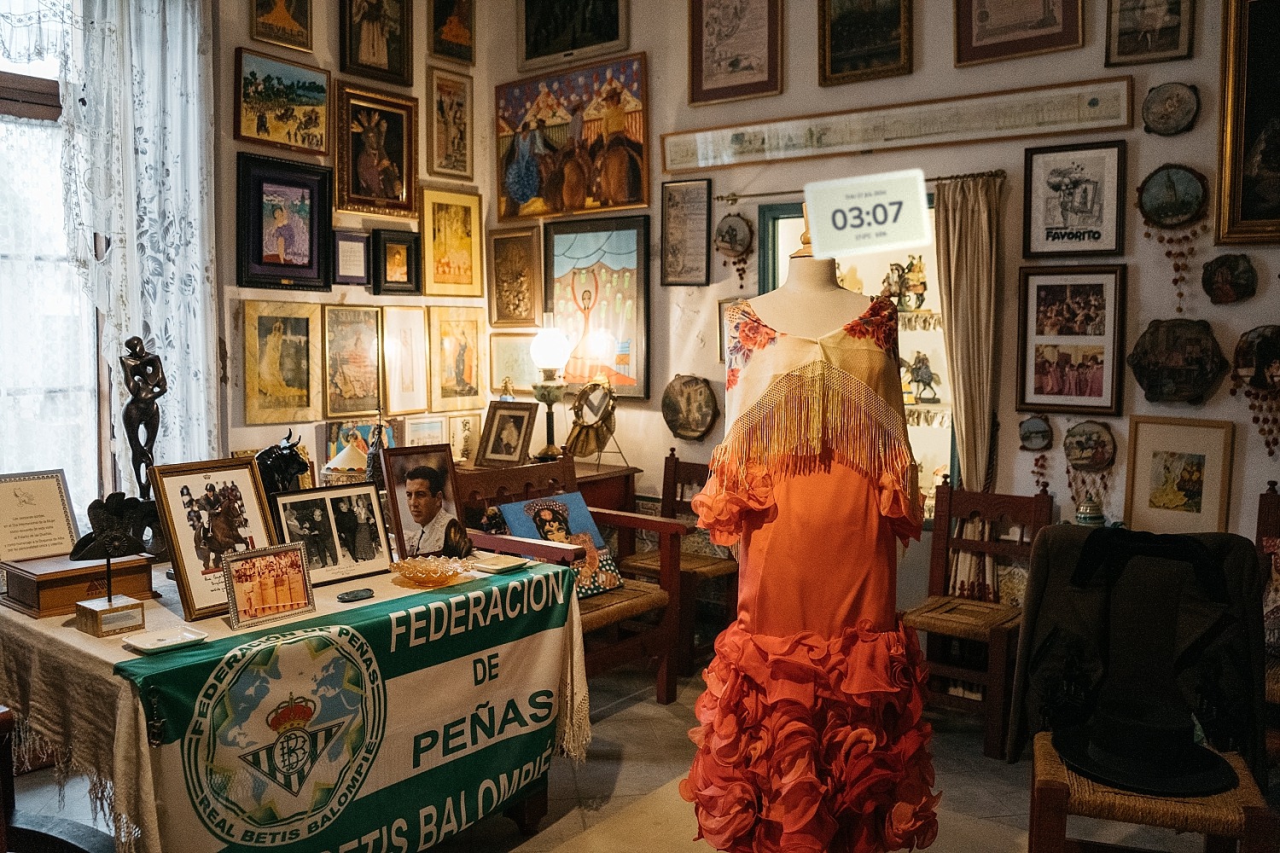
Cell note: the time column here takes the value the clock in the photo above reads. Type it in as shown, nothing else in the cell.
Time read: 3:07
